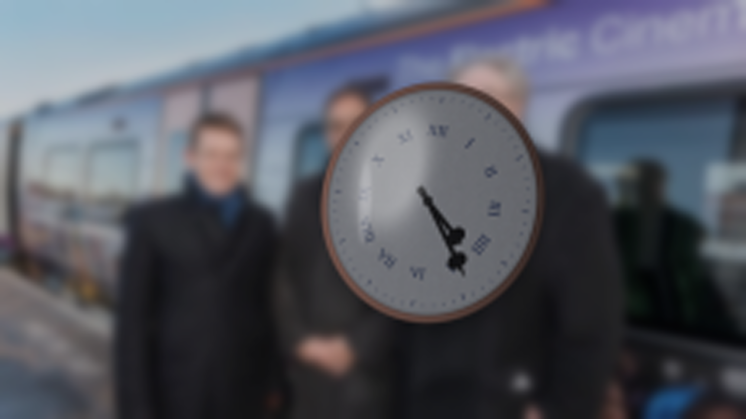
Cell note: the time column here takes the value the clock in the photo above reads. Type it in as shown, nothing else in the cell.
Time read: 4:24
